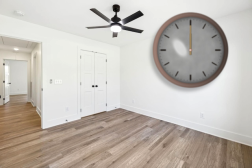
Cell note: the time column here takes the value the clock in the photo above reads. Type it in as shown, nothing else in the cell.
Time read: 12:00
